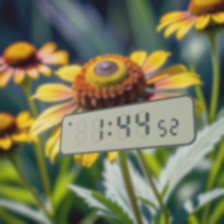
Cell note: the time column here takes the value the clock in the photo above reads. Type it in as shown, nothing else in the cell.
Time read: 1:44:52
